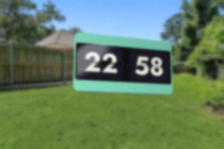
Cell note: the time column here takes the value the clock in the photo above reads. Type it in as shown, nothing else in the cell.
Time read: 22:58
